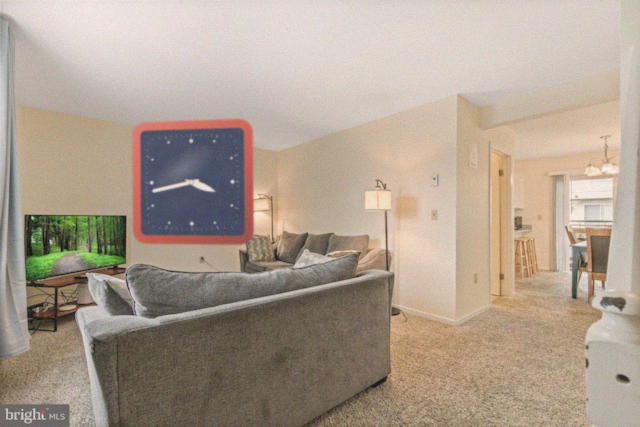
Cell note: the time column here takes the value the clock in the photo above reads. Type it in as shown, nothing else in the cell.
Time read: 3:43
